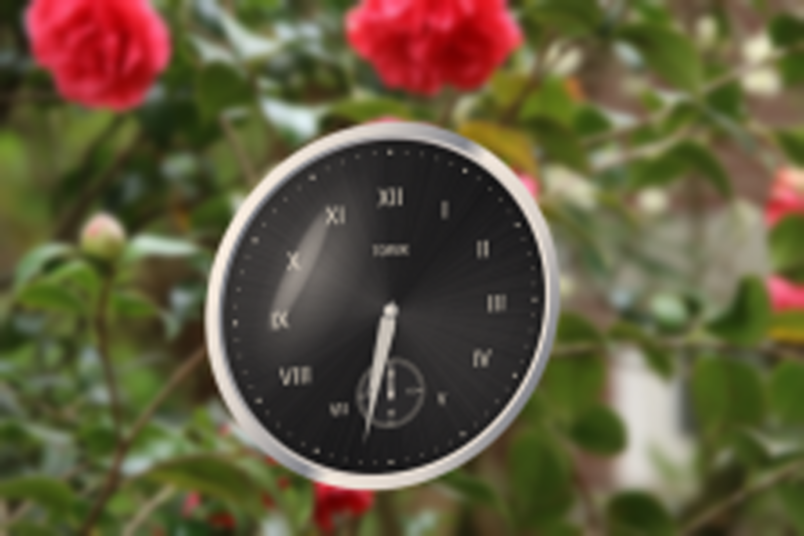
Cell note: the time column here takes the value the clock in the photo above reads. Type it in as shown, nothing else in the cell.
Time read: 6:32
